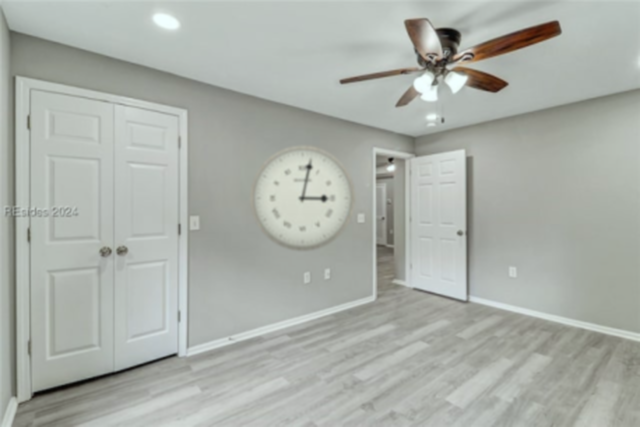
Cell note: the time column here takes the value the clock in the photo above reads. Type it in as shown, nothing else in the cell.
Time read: 3:02
